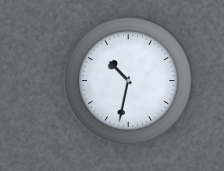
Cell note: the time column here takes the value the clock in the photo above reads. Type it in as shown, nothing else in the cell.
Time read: 10:32
